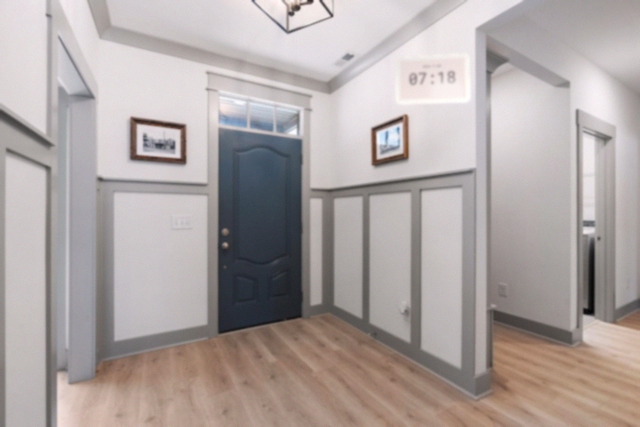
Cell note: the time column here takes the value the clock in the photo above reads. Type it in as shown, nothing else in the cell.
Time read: 7:18
